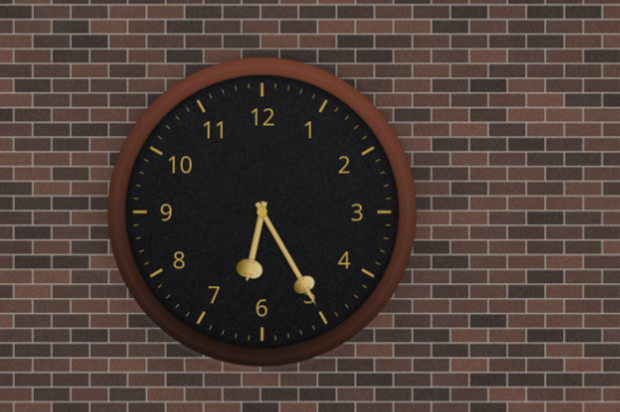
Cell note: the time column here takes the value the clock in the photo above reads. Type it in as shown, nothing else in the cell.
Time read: 6:25
